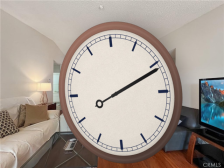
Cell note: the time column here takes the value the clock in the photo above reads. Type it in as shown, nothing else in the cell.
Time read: 8:11
